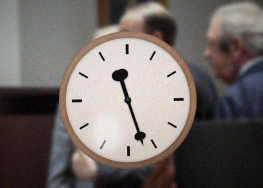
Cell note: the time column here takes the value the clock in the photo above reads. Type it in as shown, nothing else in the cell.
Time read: 11:27
